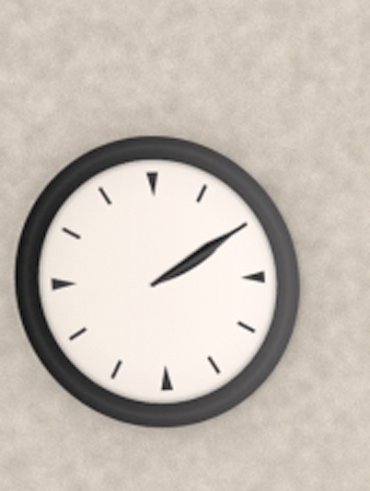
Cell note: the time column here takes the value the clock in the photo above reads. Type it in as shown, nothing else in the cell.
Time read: 2:10
